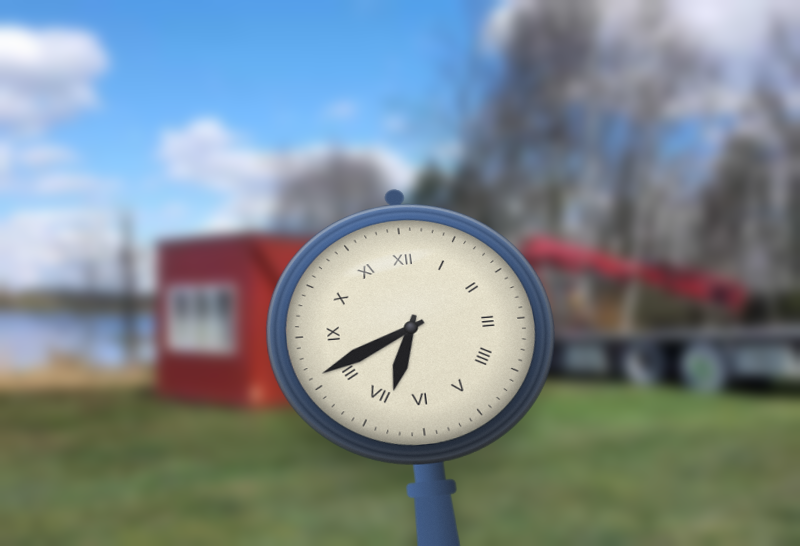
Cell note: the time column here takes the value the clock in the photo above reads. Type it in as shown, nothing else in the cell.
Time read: 6:41
